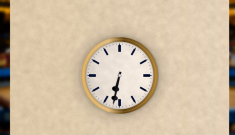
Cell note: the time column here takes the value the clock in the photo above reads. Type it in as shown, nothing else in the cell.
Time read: 6:32
